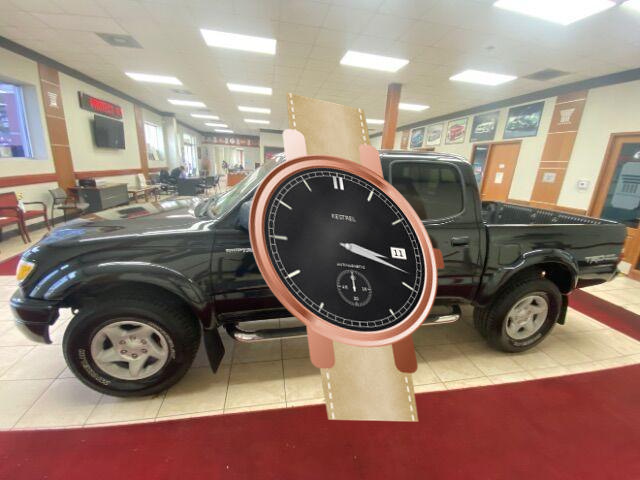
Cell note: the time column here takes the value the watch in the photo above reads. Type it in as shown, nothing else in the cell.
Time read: 3:18
